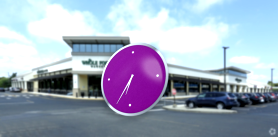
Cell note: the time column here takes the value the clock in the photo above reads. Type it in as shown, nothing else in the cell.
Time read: 6:35
